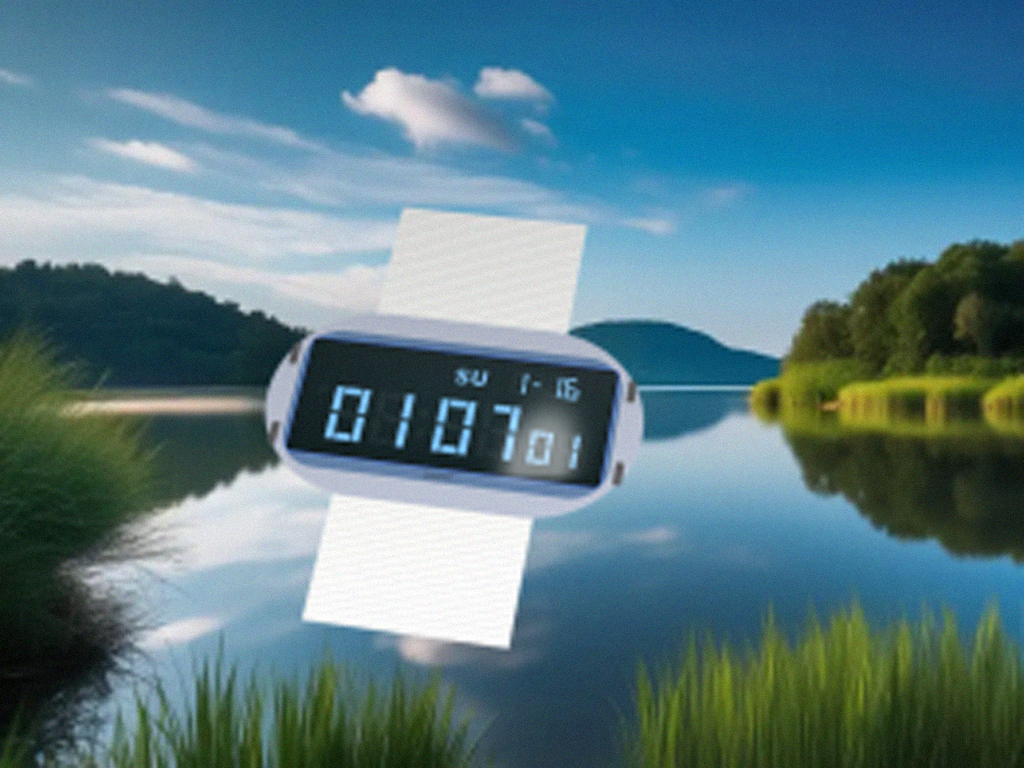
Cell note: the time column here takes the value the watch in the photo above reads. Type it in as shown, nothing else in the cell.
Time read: 1:07:01
